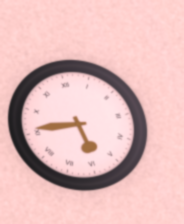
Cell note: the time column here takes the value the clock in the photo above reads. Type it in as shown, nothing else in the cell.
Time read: 5:46
